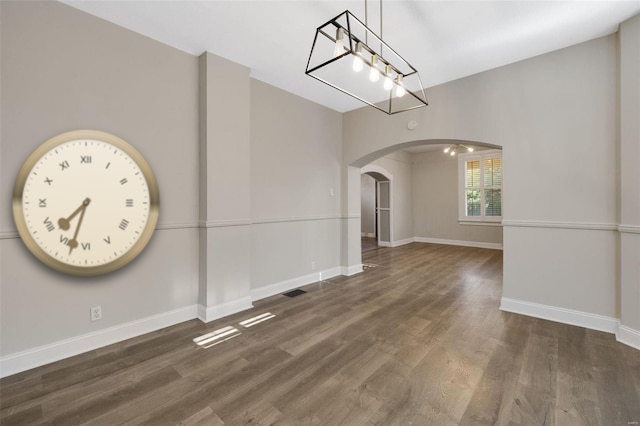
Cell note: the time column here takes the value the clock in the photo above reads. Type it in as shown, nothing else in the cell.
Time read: 7:33
